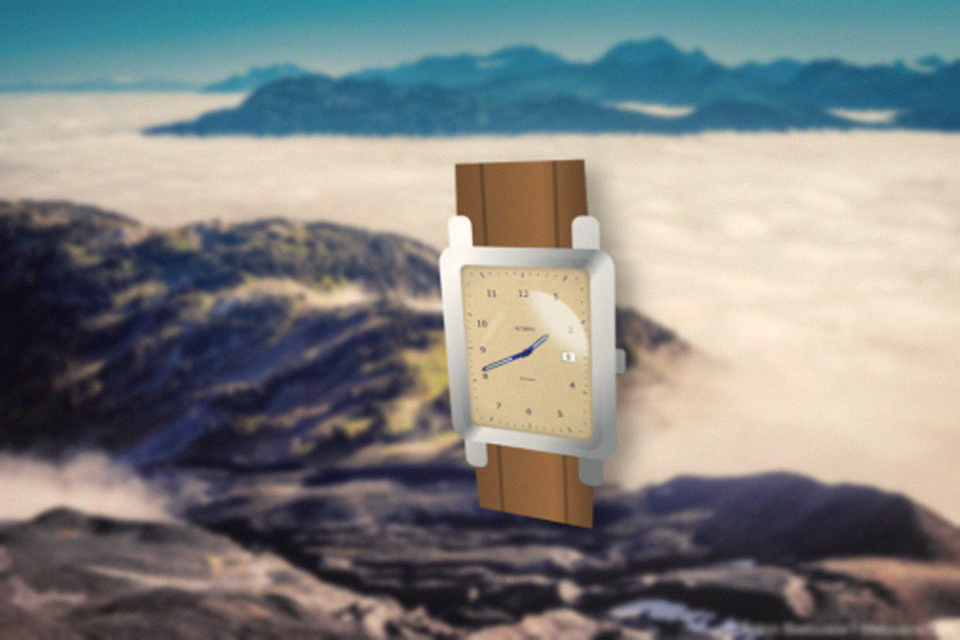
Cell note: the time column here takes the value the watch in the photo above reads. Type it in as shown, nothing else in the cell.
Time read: 1:41
